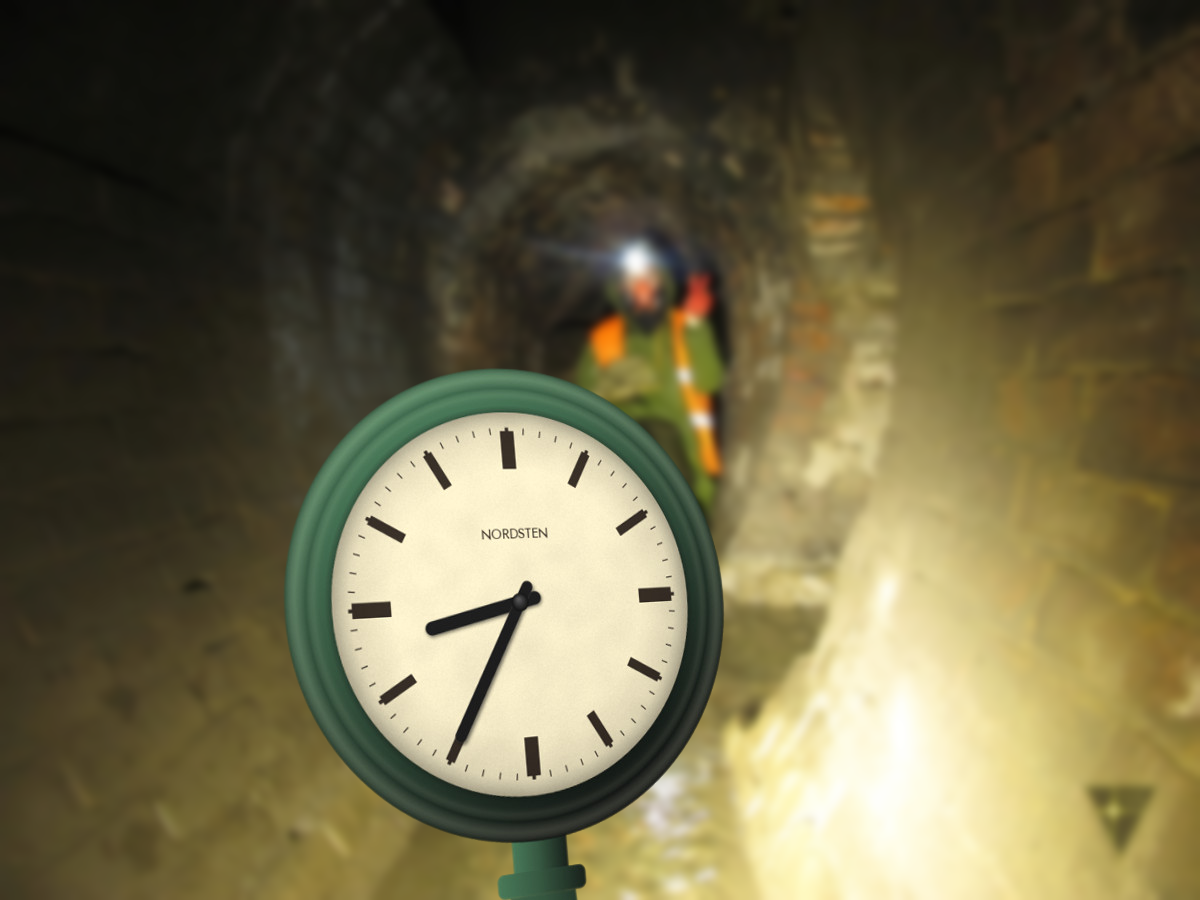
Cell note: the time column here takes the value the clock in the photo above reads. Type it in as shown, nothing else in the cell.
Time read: 8:35
